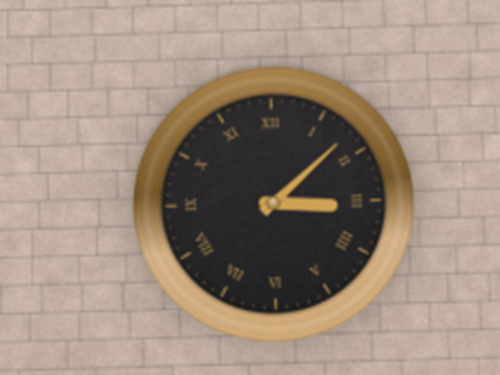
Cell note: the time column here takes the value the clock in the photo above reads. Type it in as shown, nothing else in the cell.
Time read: 3:08
